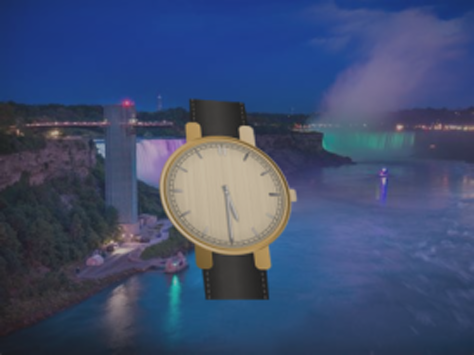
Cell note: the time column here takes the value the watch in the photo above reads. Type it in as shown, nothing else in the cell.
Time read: 5:30
